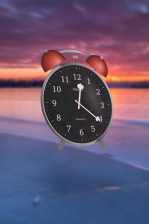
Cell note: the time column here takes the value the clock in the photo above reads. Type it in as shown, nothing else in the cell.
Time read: 12:21
